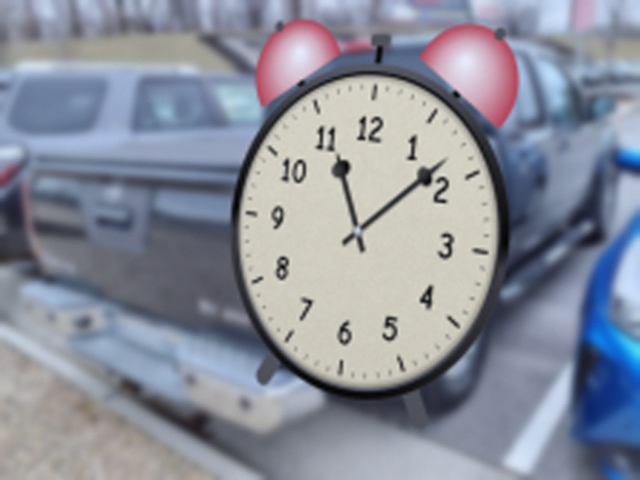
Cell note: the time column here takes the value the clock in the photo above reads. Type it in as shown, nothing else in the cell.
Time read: 11:08
